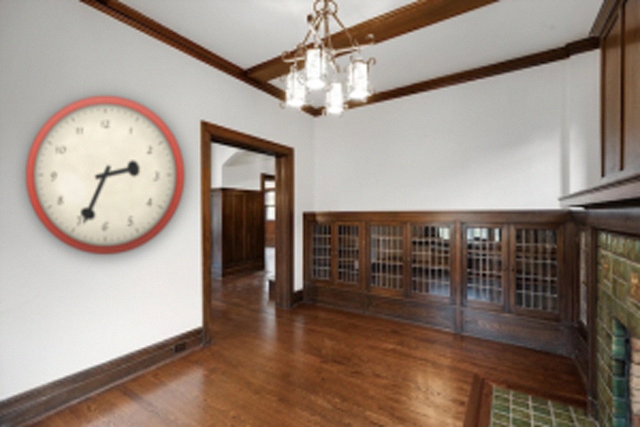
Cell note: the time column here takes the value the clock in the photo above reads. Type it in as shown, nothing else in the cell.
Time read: 2:34
